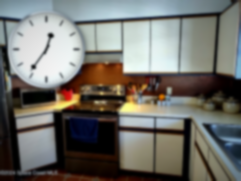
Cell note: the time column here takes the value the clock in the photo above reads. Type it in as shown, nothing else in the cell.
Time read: 12:36
